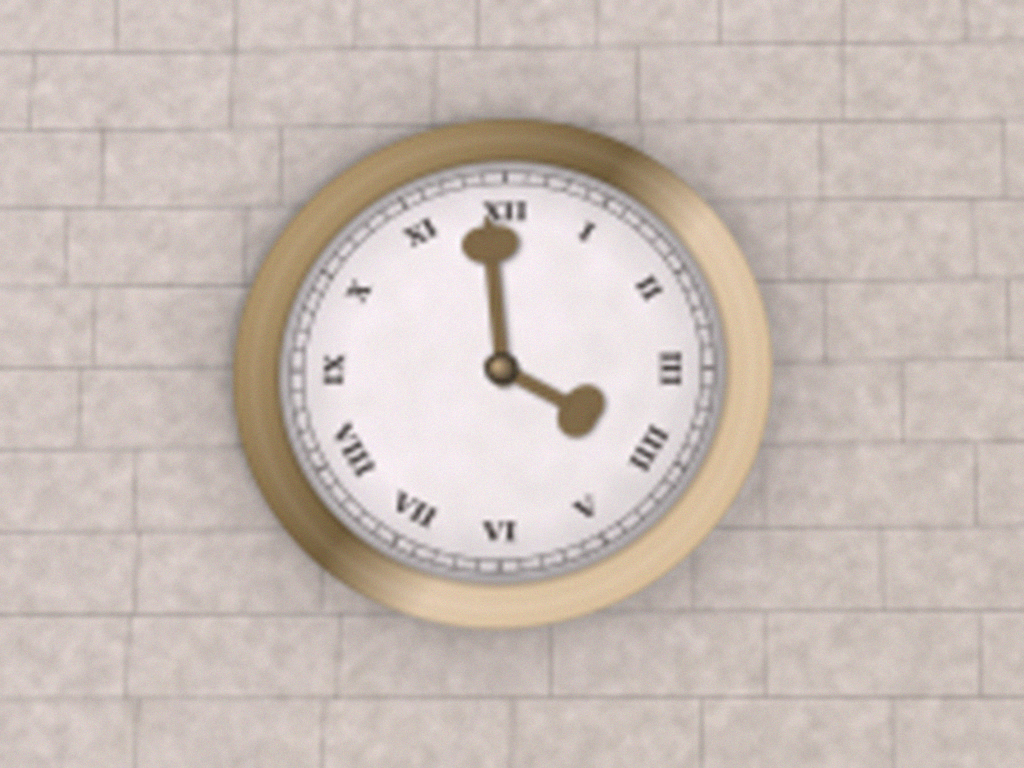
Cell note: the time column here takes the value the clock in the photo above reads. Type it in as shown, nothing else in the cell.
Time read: 3:59
